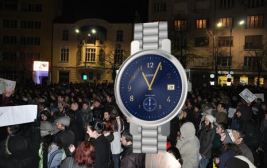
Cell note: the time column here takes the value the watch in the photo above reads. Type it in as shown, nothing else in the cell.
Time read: 11:04
